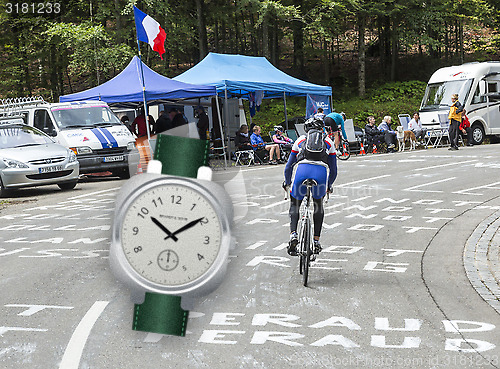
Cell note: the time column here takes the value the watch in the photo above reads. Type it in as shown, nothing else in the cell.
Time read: 10:09
